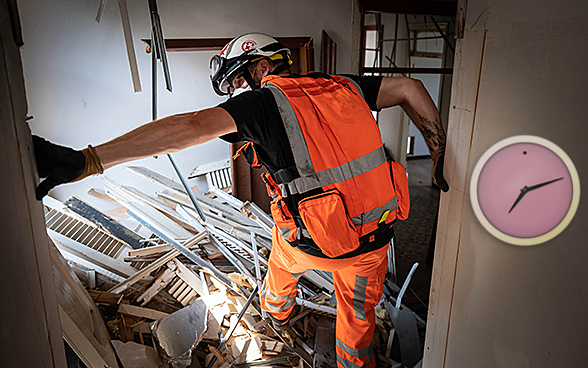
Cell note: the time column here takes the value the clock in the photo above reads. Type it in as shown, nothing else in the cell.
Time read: 7:12
